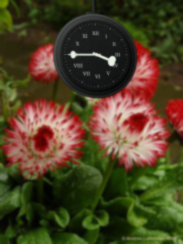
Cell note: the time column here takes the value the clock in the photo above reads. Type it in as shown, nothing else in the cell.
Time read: 3:45
